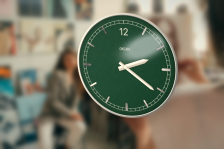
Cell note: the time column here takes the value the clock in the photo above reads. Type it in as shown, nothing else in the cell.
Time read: 2:21
